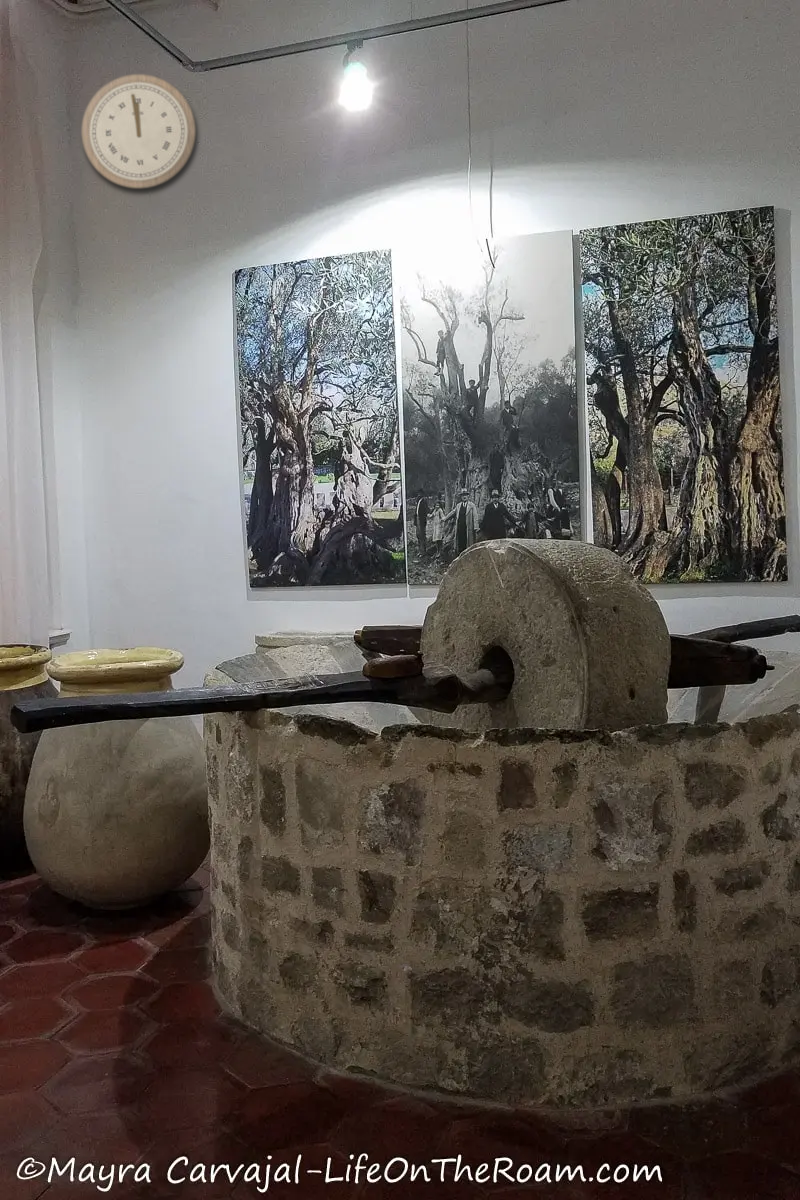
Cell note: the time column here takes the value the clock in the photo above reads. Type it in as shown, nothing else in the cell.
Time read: 11:59
